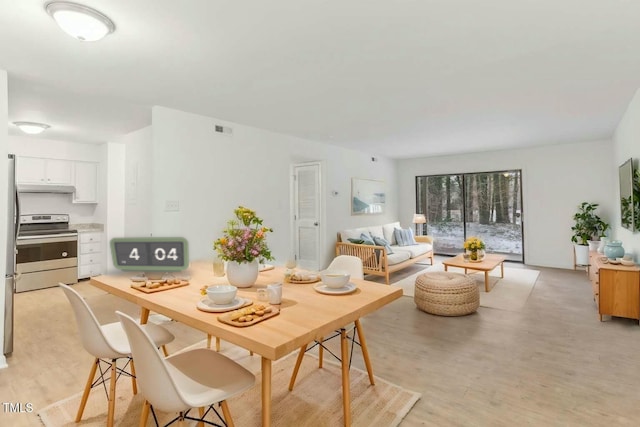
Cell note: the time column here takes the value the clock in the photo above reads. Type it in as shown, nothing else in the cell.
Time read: 4:04
